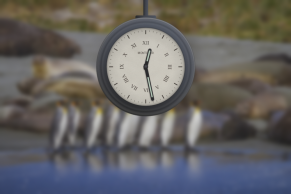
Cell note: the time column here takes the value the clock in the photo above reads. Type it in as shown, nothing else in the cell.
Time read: 12:28
